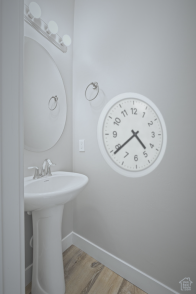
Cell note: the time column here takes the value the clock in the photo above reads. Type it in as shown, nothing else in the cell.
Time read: 4:39
